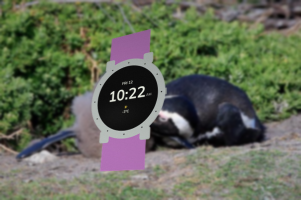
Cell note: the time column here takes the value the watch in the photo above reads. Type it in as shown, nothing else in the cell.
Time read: 10:22
